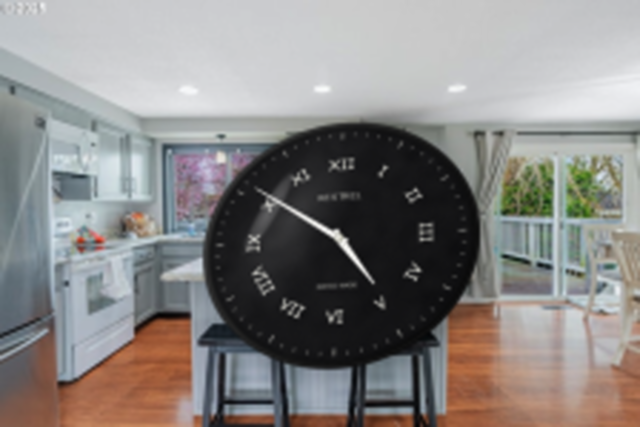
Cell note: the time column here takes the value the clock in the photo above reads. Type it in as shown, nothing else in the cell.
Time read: 4:51
